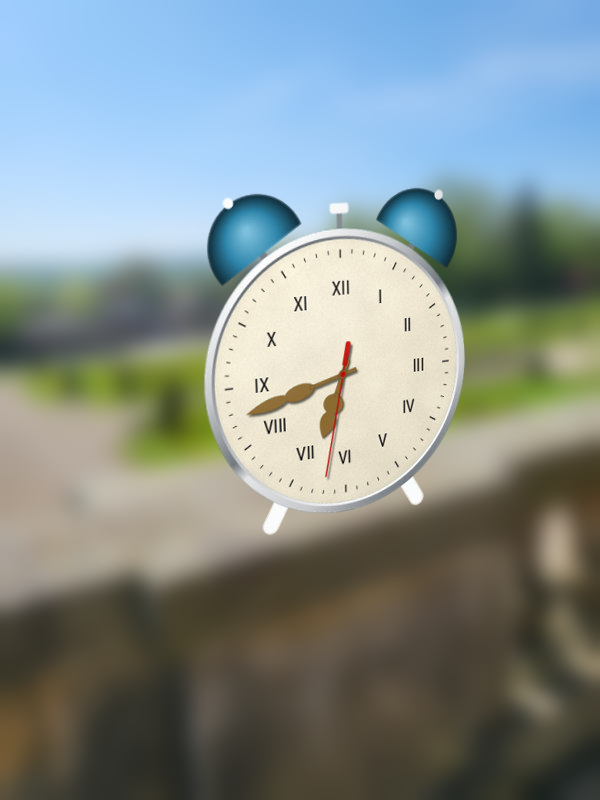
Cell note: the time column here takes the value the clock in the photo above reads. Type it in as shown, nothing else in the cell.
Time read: 6:42:32
